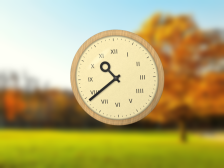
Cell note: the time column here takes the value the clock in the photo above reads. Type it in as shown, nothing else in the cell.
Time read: 10:39
